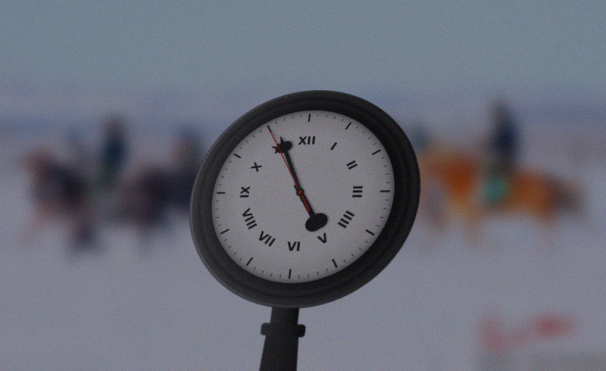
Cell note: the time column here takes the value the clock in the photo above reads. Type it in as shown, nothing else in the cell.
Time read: 4:55:55
